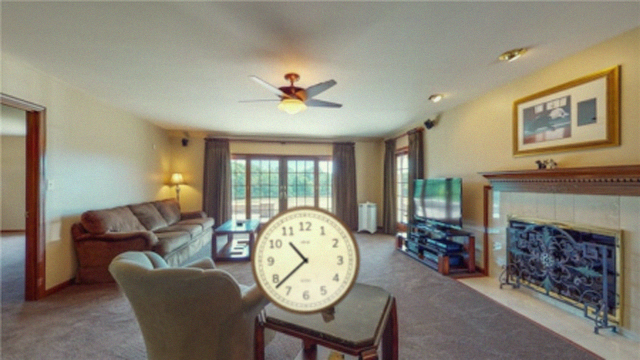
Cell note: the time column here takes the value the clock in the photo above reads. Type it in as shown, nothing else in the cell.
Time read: 10:38
